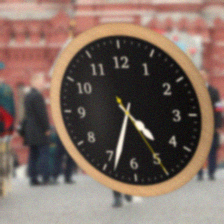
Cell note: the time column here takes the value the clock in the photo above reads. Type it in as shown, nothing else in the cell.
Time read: 4:33:25
